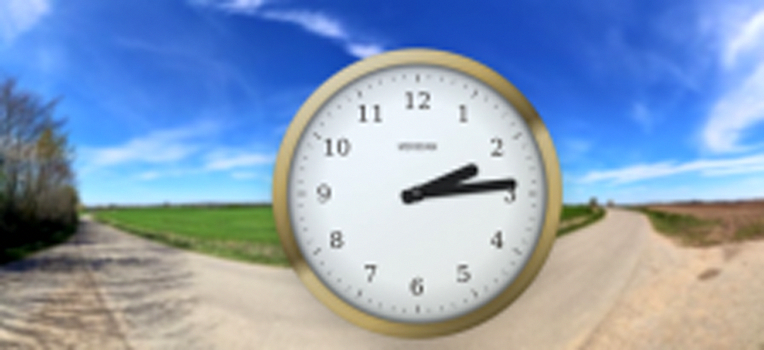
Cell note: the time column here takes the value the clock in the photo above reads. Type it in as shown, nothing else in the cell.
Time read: 2:14
